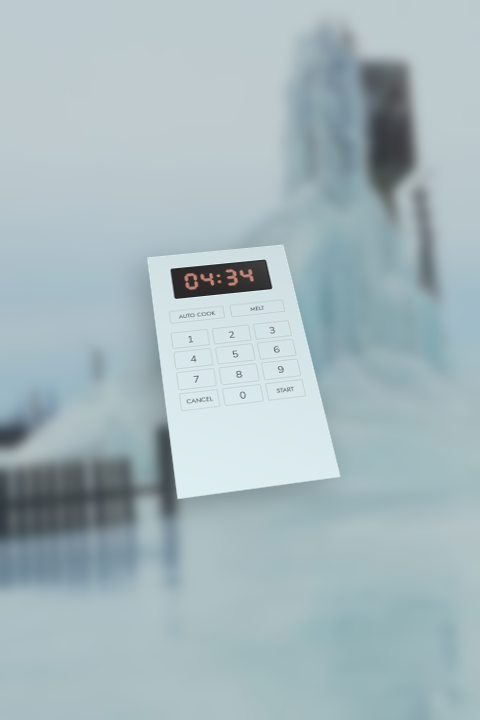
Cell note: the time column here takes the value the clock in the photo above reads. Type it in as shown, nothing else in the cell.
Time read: 4:34
